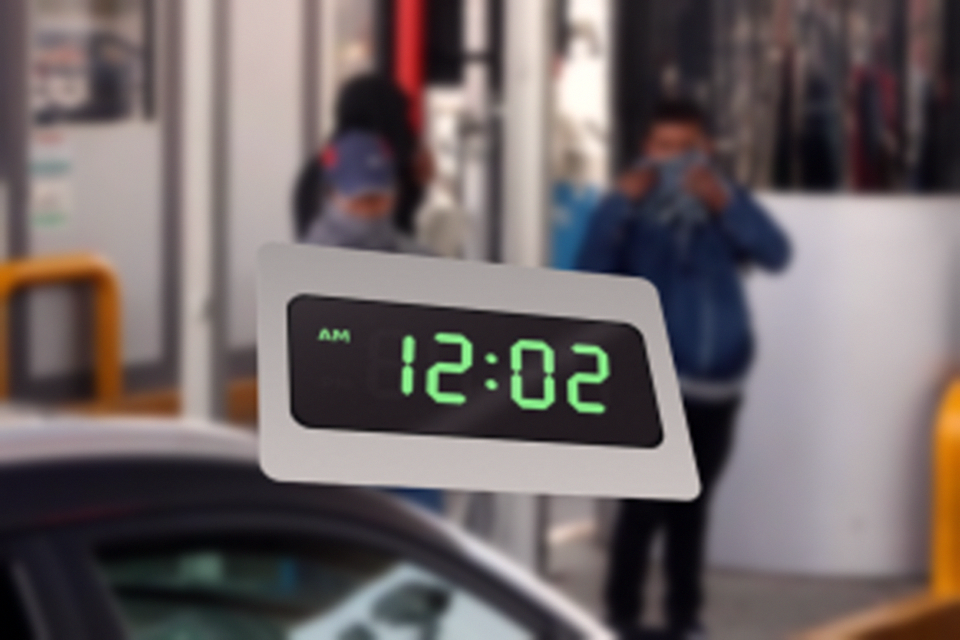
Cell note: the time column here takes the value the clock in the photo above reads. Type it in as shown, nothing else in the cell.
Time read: 12:02
